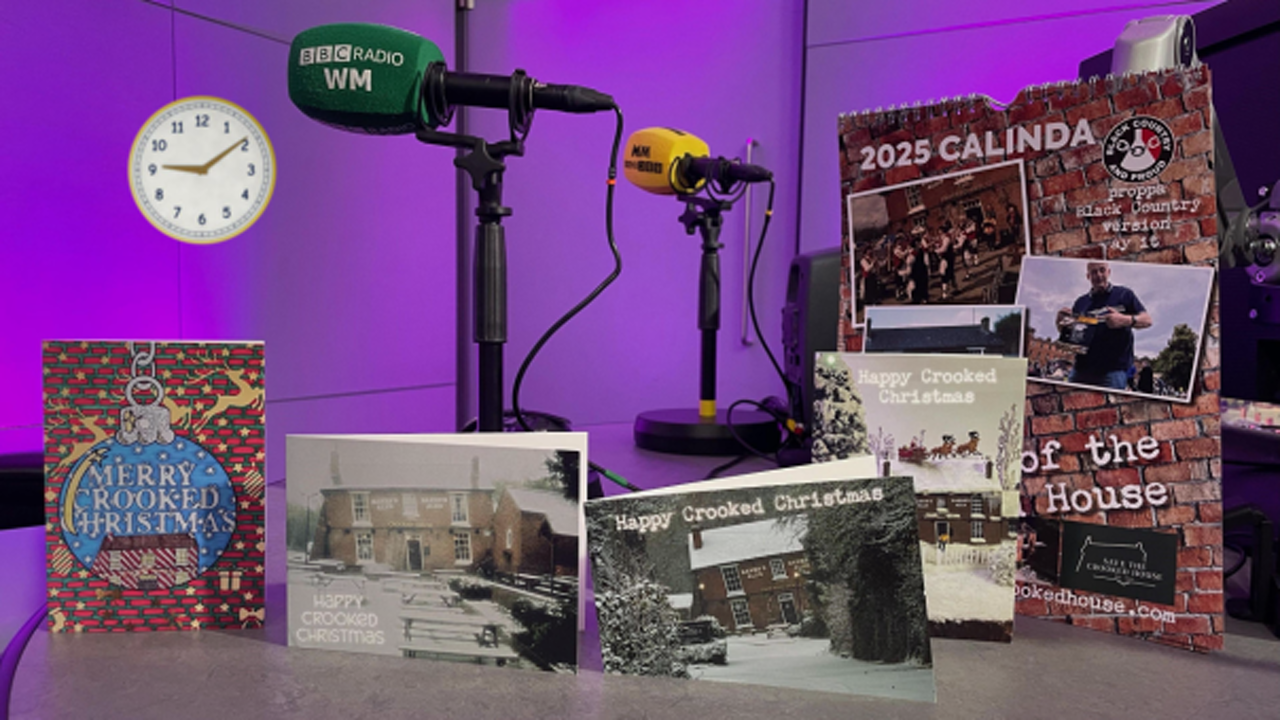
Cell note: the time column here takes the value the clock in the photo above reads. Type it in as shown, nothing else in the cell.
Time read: 9:09
